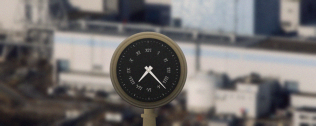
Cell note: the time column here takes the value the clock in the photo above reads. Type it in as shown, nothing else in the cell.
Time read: 7:23
